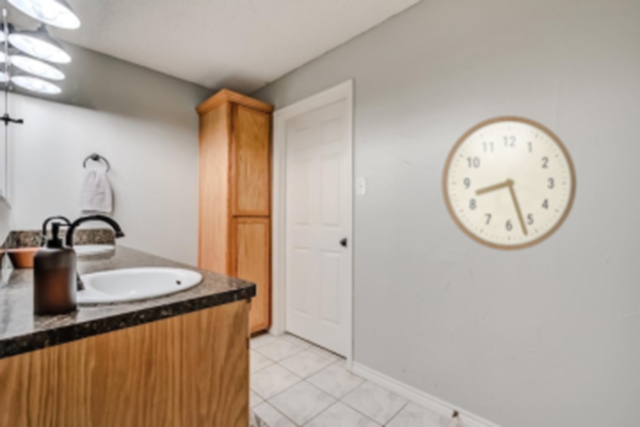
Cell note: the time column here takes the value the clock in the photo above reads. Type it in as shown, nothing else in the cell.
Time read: 8:27
